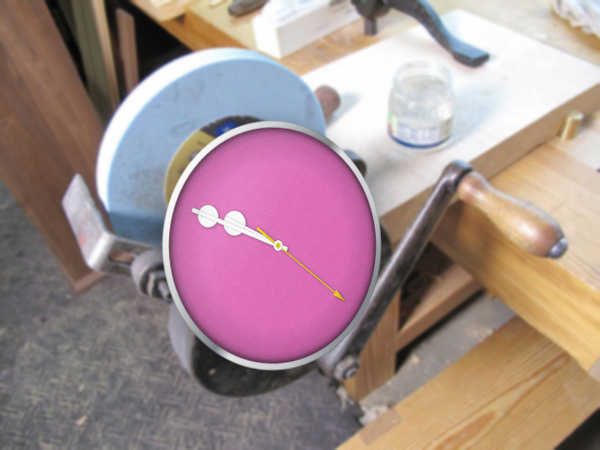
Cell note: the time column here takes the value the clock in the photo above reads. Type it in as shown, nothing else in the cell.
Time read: 9:48:21
